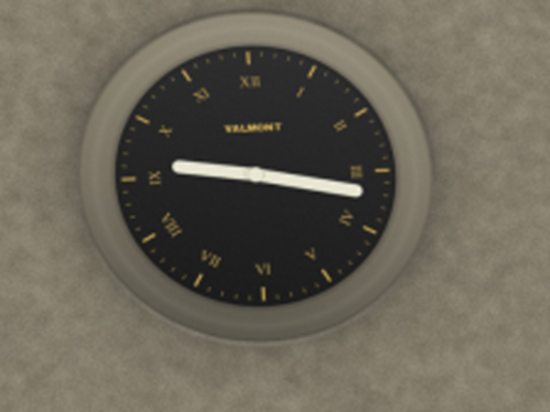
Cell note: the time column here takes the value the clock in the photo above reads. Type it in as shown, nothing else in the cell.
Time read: 9:17
